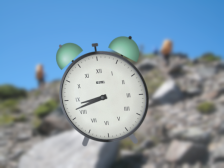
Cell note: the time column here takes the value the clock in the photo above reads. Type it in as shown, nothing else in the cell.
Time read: 8:42
